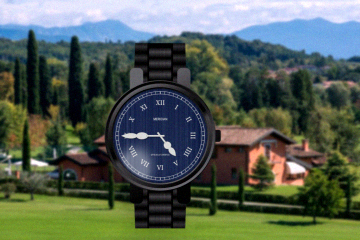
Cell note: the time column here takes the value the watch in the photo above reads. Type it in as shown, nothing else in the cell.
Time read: 4:45
